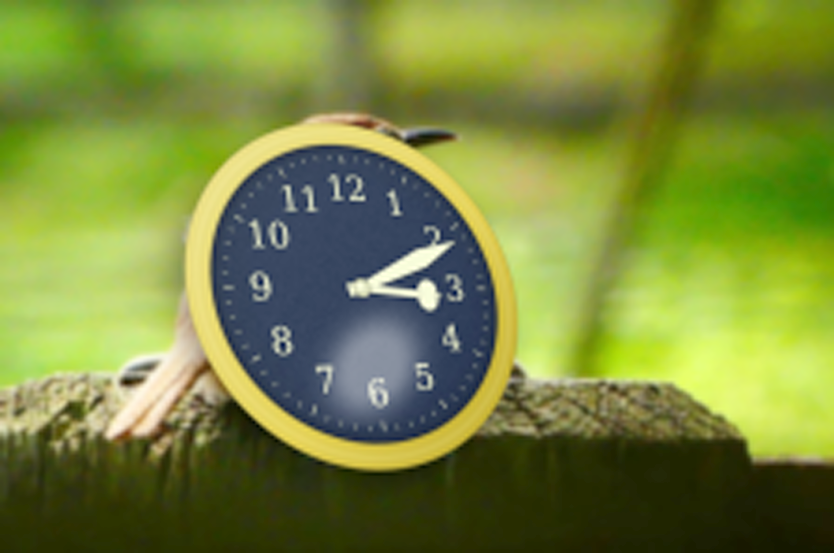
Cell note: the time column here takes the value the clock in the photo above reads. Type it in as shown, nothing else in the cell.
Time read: 3:11
